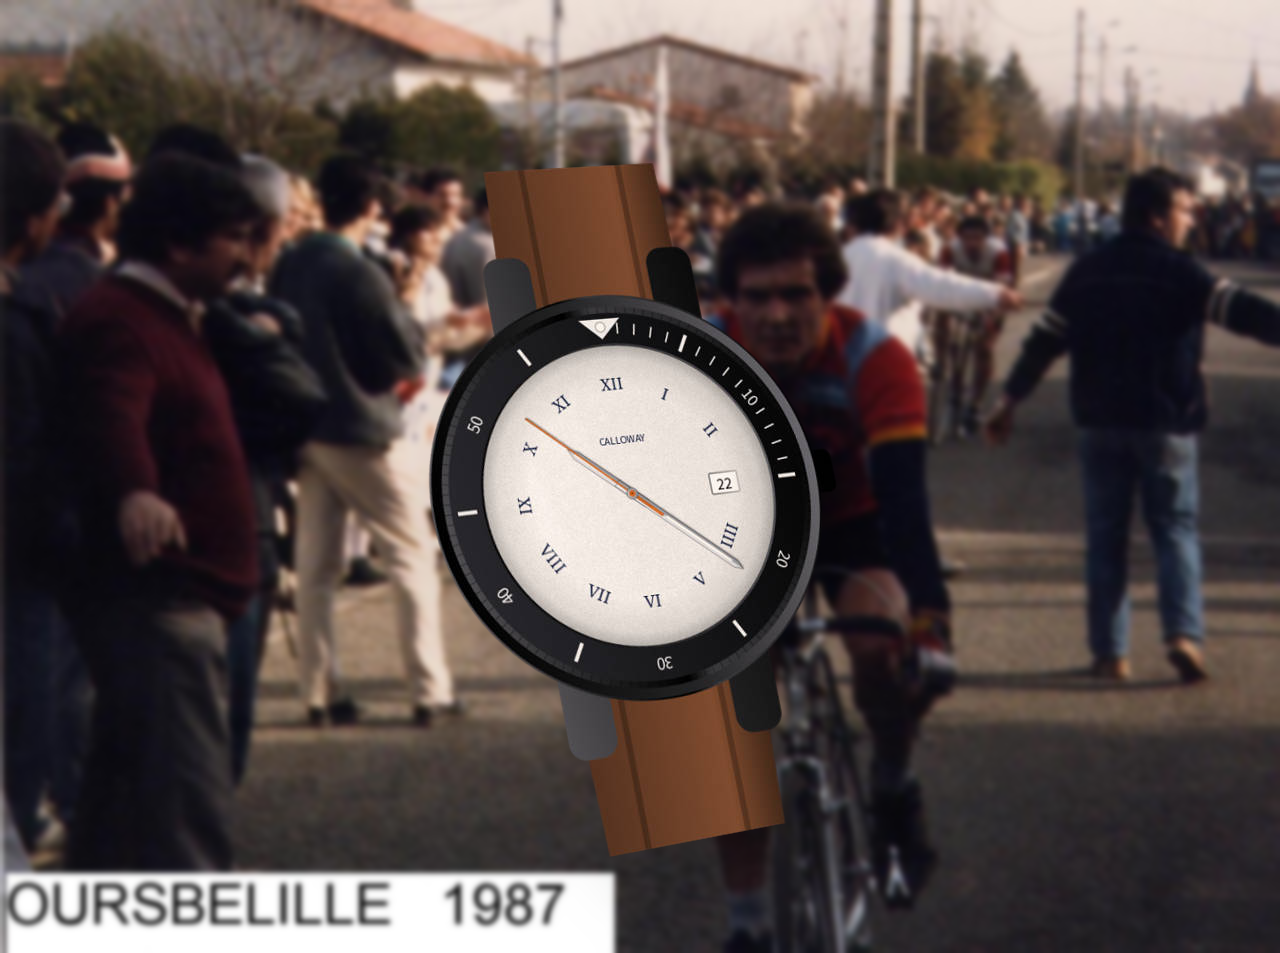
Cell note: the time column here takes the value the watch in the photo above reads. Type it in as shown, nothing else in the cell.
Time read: 10:21:52
